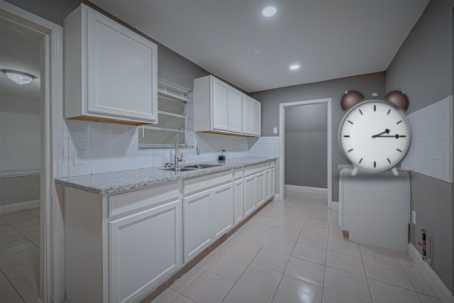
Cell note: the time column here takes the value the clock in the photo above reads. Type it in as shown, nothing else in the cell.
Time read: 2:15
